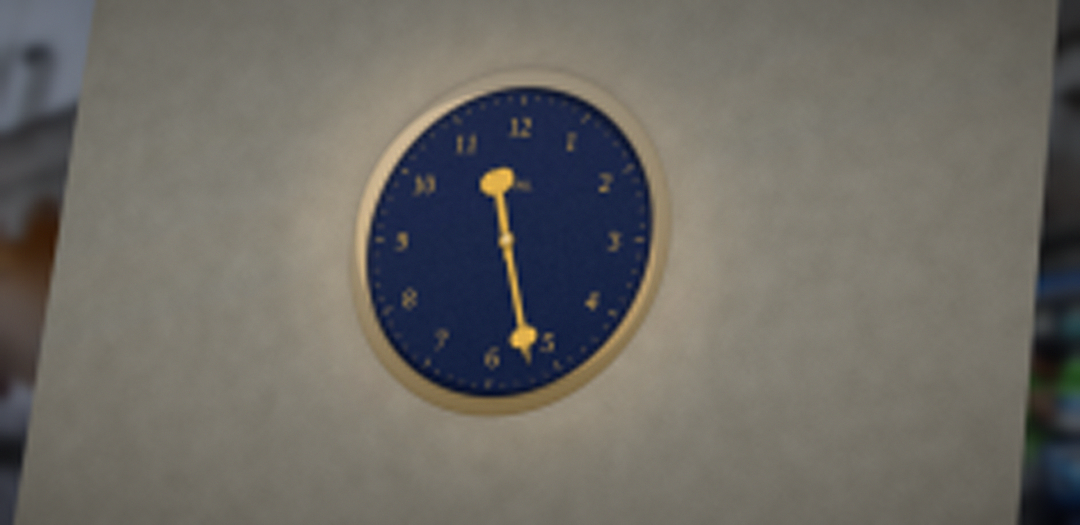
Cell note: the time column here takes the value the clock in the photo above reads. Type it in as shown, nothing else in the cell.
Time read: 11:27
